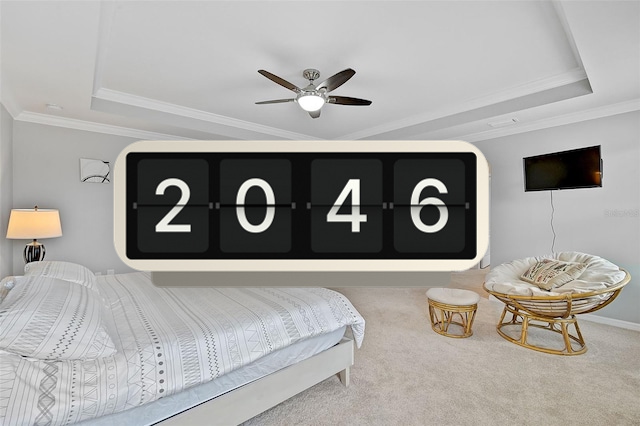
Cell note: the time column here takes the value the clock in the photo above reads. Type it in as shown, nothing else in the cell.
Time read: 20:46
